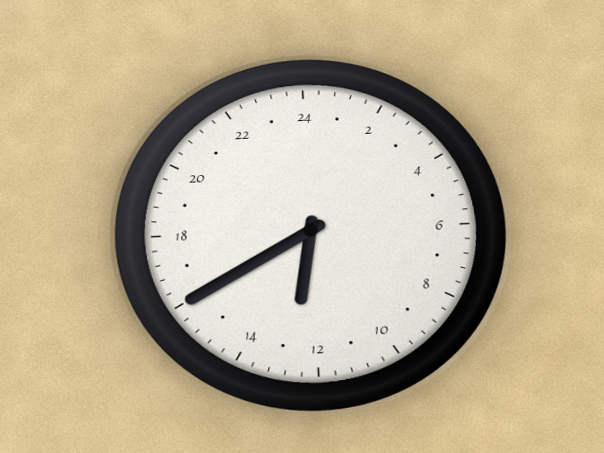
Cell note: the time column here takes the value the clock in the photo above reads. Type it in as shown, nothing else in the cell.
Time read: 12:40
